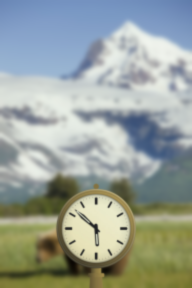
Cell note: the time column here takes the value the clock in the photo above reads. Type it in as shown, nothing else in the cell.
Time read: 5:52
